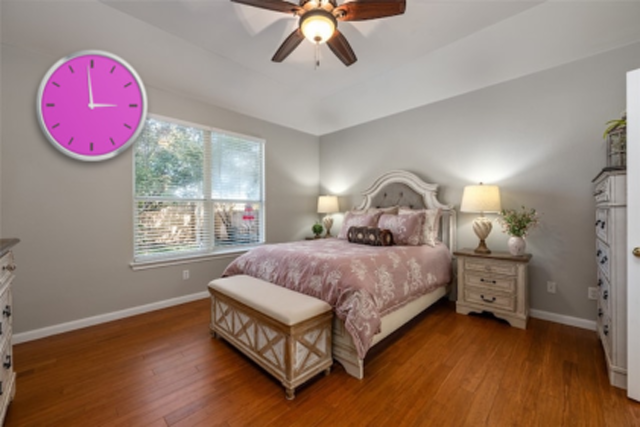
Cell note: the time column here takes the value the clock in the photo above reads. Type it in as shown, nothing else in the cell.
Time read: 2:59
